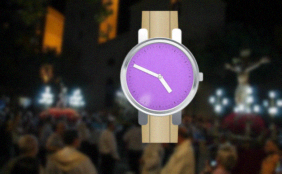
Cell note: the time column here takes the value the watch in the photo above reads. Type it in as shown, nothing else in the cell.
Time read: 4:49
